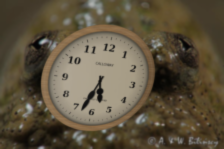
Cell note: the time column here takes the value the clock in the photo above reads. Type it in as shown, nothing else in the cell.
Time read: 5:33
